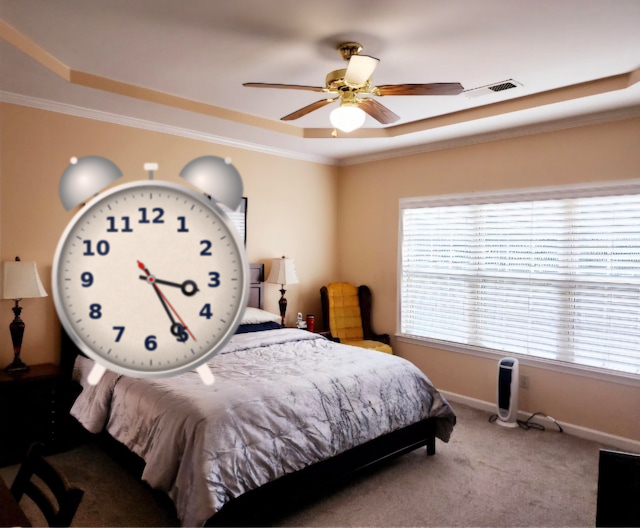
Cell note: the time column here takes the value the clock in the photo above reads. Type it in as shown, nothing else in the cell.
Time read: 3:25:24
